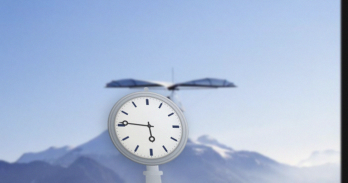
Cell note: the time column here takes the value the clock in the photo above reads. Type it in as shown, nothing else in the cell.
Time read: 5:46
